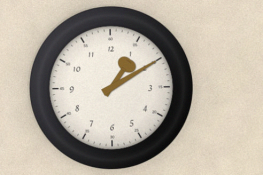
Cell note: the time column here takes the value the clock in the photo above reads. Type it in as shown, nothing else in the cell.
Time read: 1:10
